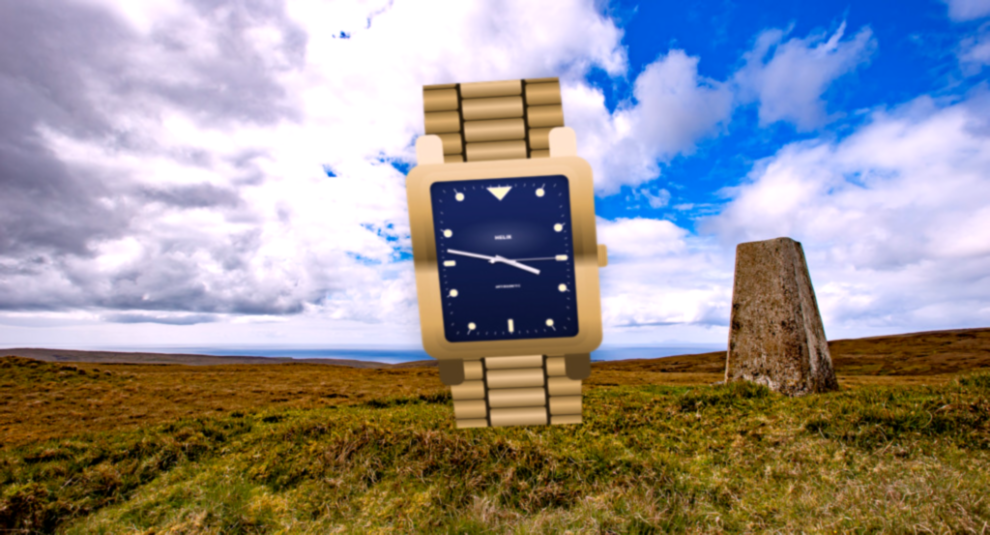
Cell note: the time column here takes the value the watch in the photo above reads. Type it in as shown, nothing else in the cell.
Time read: 3:47:15
